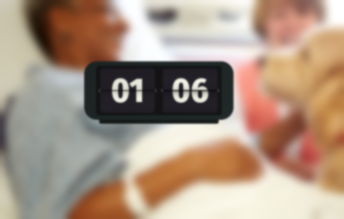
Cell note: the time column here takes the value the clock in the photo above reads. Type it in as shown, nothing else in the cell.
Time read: 1:06
